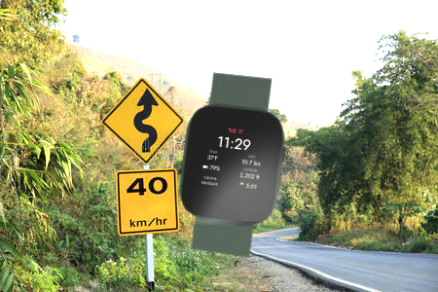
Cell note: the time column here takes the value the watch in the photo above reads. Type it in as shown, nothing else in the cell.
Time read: 11:29
